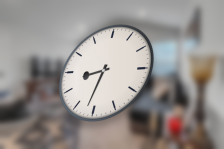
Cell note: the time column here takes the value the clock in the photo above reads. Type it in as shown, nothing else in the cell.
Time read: 8:32
